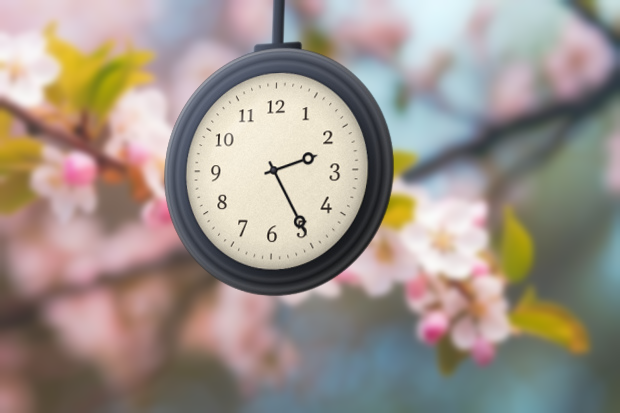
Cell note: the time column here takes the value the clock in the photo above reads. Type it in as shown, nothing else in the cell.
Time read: 2:25
